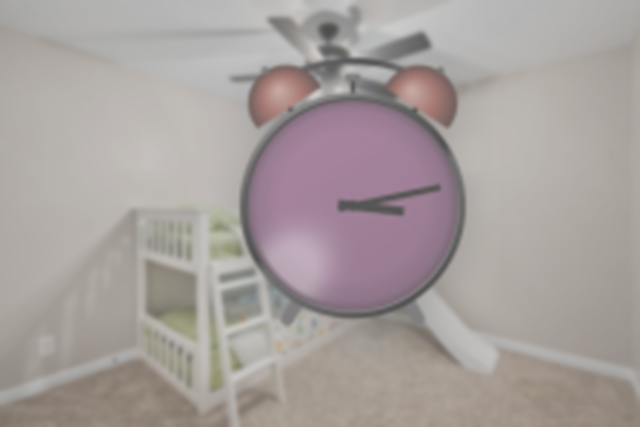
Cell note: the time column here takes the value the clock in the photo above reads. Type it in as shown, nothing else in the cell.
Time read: 3:13
